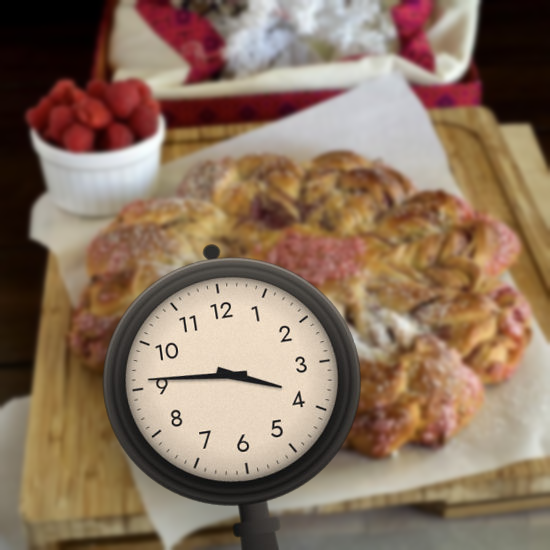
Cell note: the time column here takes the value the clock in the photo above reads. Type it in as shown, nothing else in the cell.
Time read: 3:46
